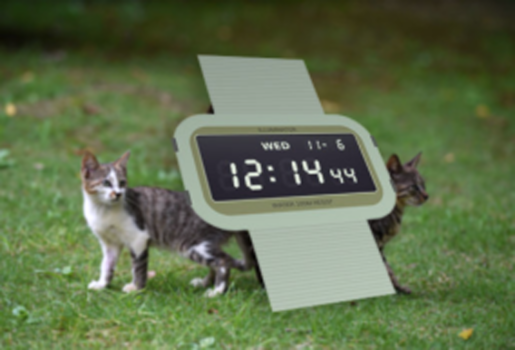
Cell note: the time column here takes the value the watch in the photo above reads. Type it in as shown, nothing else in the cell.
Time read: 12:14:44
